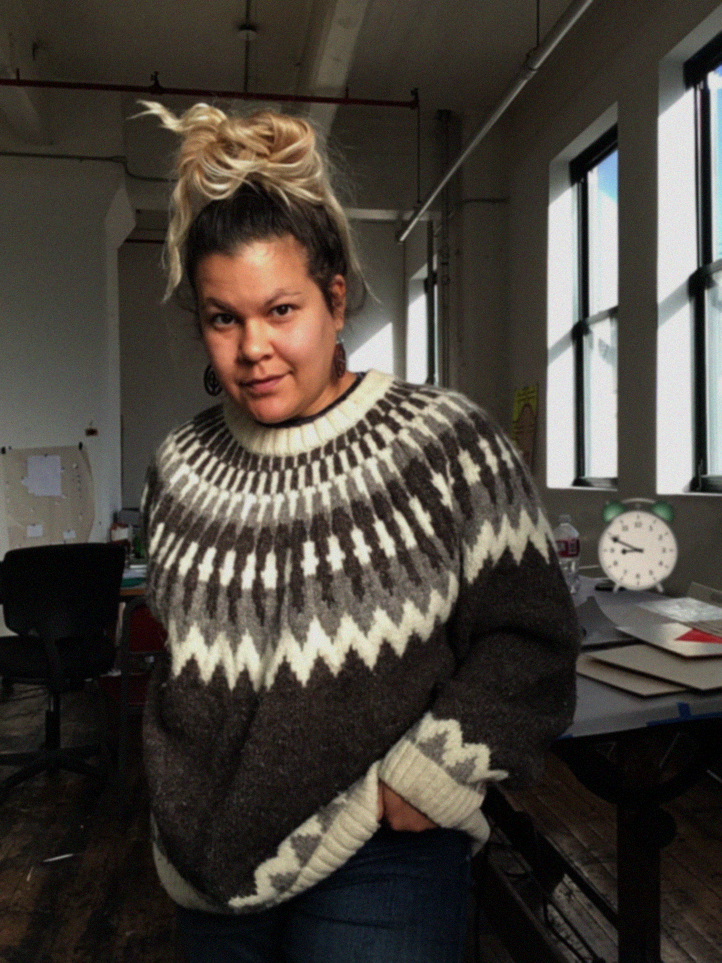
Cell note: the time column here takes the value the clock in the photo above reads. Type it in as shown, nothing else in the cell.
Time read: 8:49
